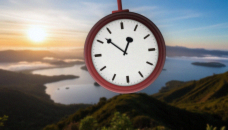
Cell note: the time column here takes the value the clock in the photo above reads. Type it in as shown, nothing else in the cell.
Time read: 12:52
